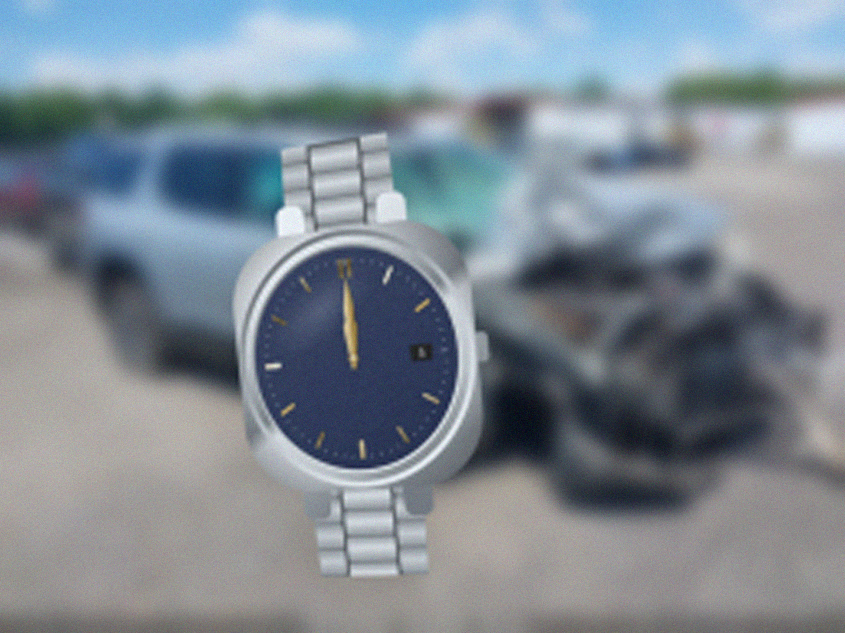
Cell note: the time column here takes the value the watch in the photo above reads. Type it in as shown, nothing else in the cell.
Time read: 12:00
